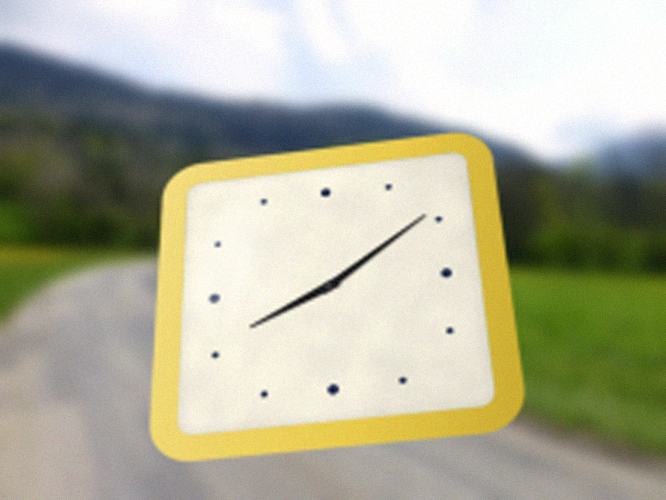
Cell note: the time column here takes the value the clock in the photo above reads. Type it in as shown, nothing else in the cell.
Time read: 8:09
